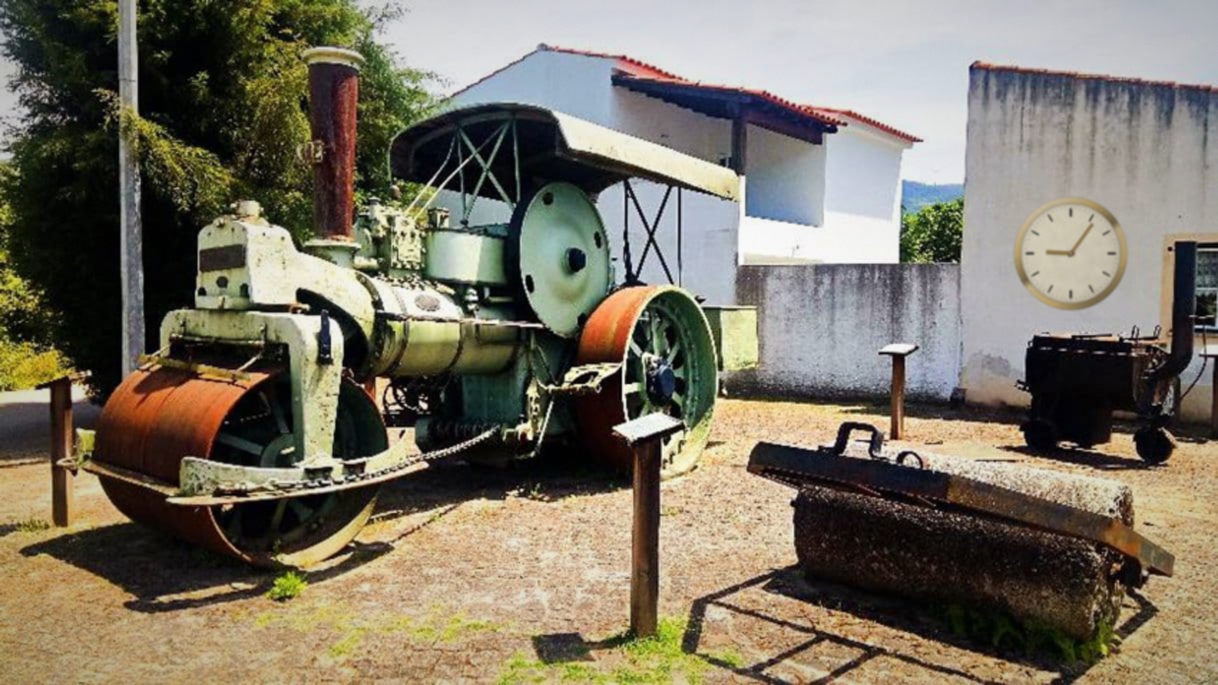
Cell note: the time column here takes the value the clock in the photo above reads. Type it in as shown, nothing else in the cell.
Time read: 9:06
